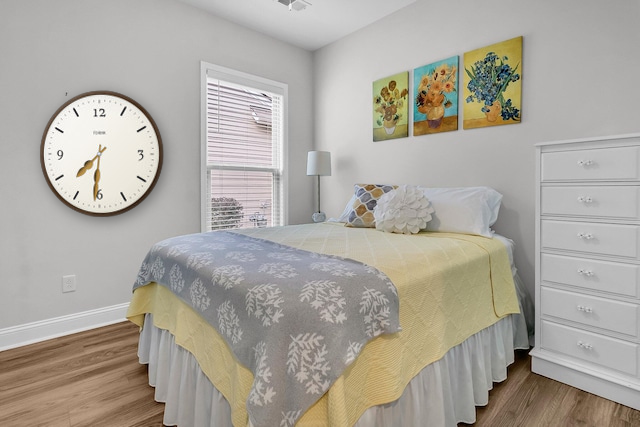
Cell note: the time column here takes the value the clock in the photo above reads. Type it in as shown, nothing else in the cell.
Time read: 7:31
